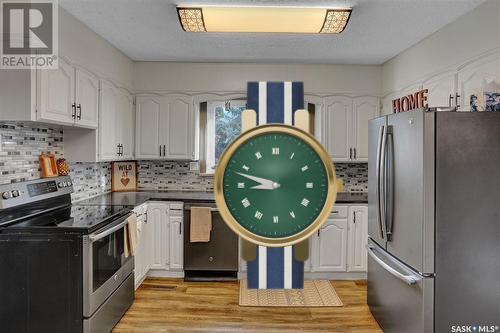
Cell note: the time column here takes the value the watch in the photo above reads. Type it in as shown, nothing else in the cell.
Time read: 8:48
